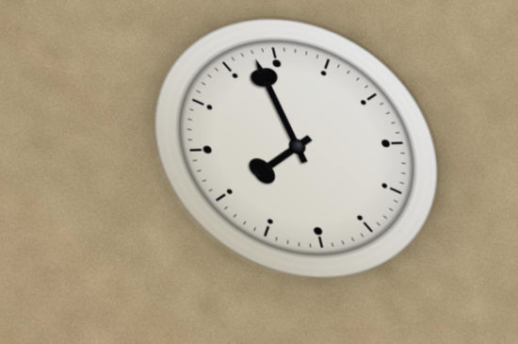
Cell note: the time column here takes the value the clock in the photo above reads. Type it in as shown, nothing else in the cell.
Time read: 7:58
